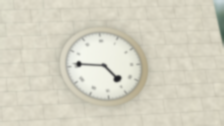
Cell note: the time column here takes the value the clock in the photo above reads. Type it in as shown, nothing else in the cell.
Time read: 4:46
